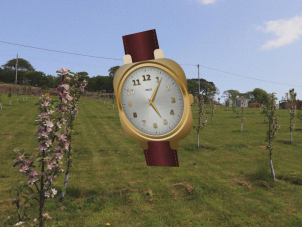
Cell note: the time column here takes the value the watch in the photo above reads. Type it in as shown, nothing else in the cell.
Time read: 5:06
